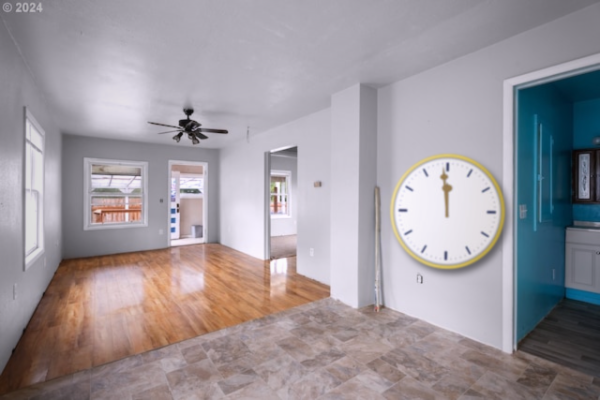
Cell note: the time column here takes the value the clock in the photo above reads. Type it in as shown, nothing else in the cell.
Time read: 11:59
